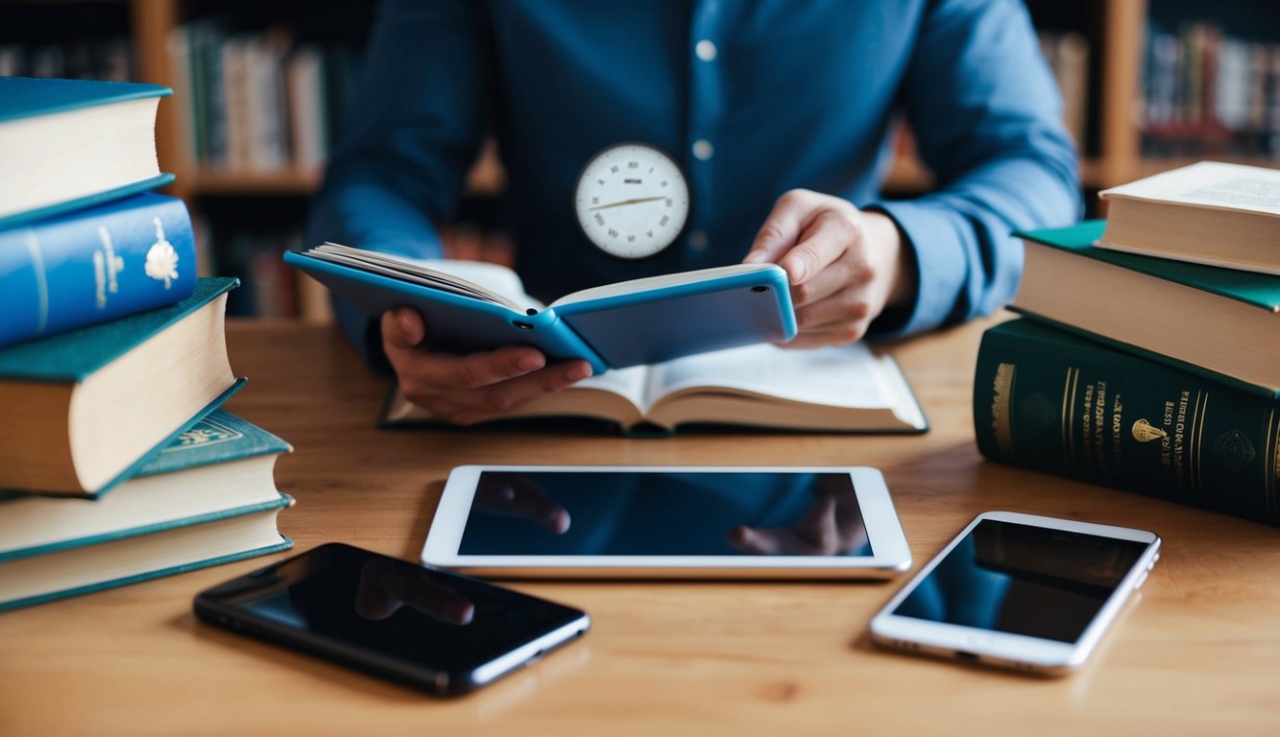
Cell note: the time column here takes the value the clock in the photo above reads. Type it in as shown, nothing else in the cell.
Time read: 2:43
